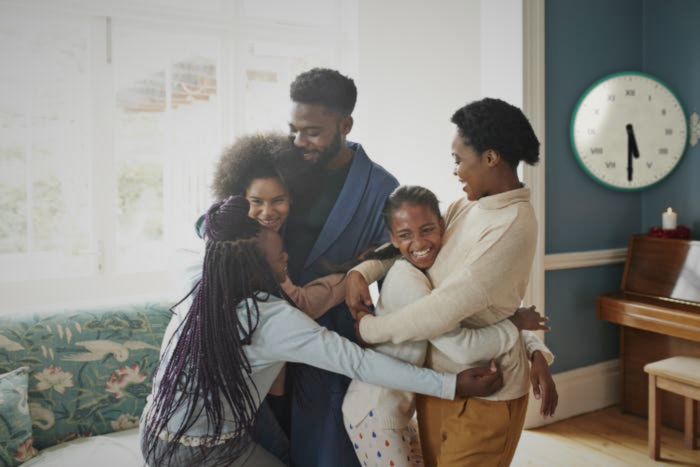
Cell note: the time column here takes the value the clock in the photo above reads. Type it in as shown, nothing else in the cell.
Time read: 5:30
